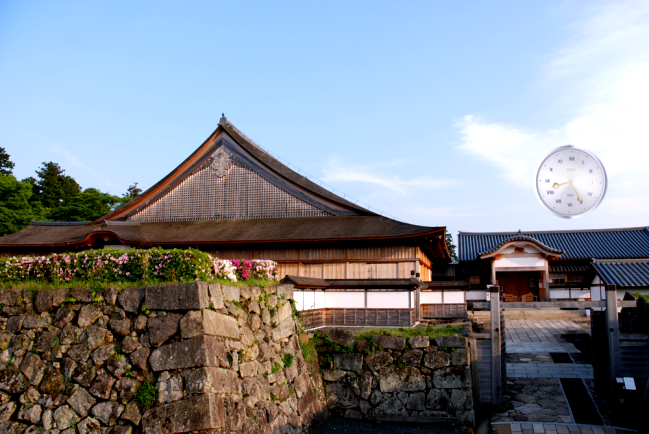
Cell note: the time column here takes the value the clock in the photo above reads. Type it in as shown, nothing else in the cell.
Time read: 8:25
